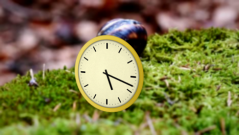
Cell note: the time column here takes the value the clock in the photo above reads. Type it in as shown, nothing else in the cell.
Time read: 5:18
